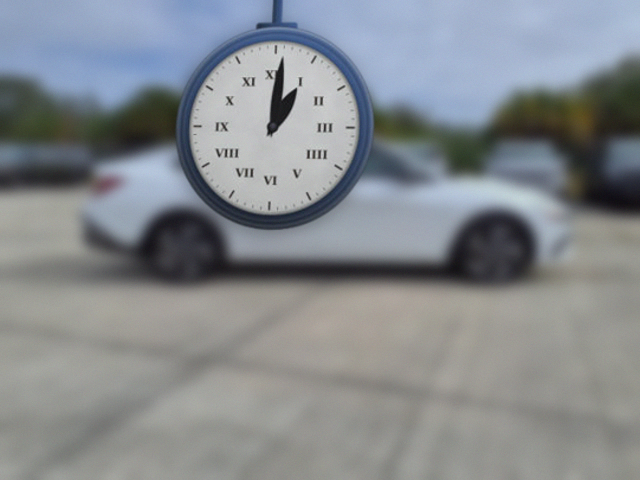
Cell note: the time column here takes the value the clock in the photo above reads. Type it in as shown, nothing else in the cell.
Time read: 1:01
